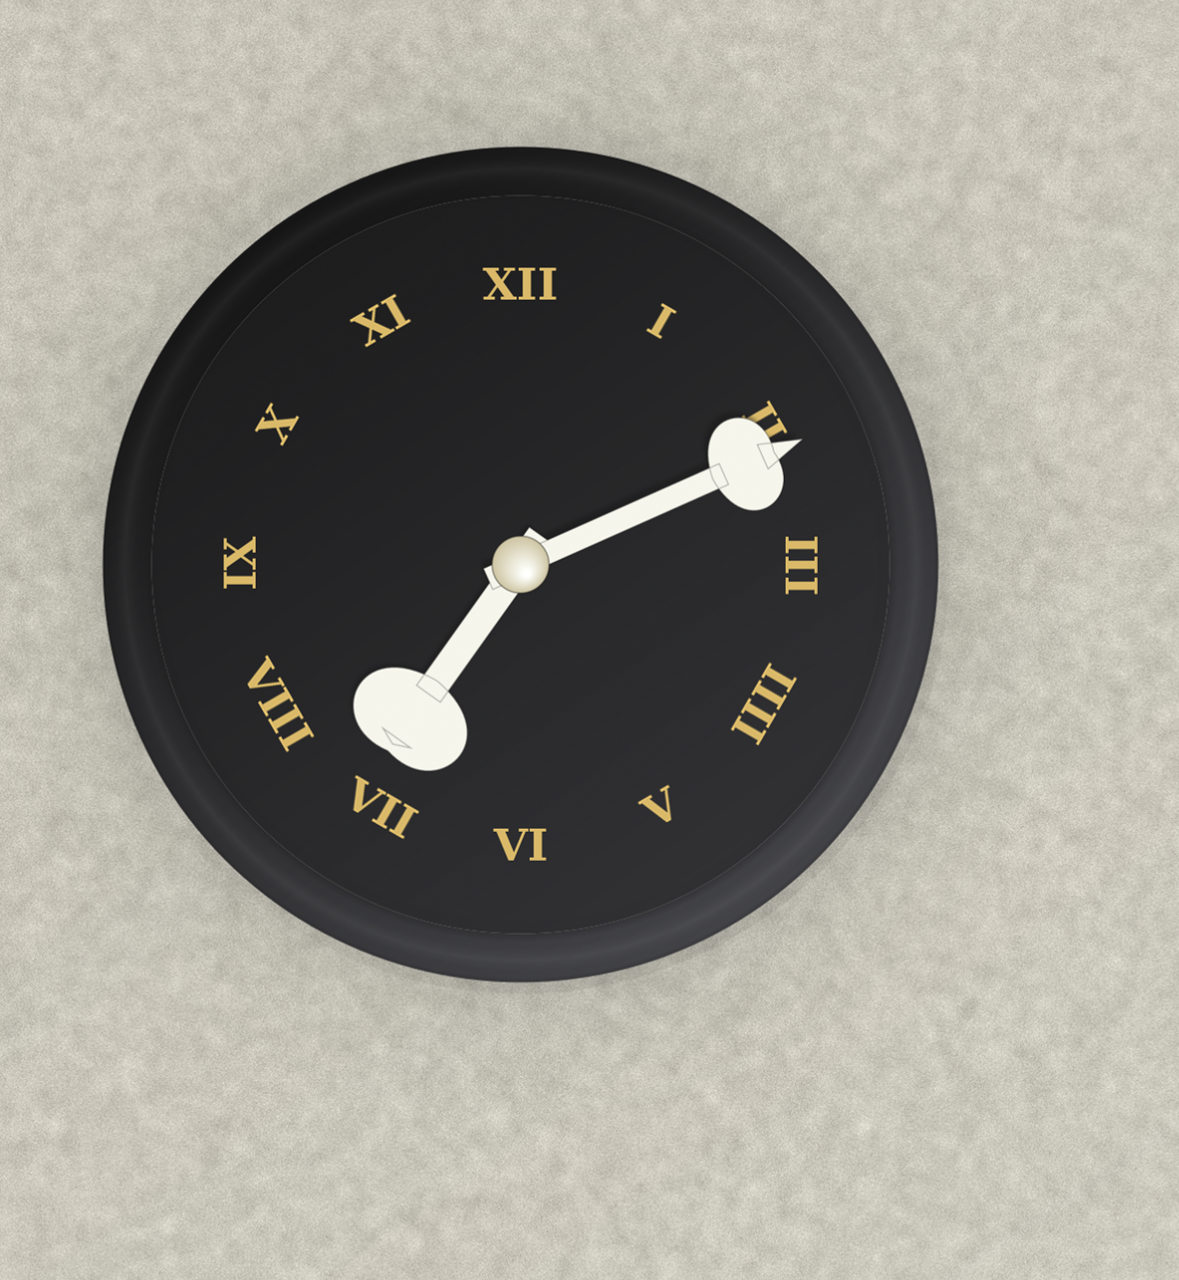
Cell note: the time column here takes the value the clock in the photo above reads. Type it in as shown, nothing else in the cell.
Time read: 7:11
